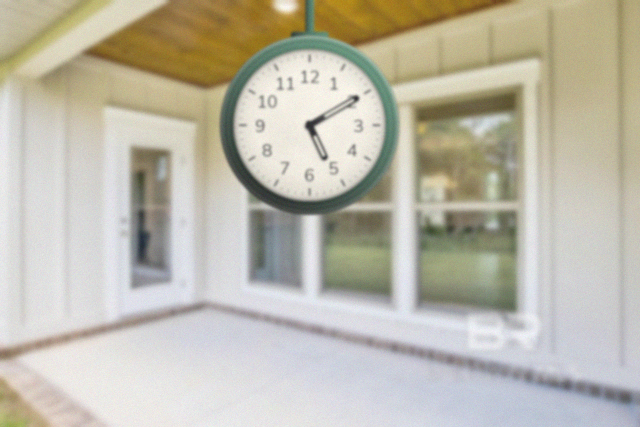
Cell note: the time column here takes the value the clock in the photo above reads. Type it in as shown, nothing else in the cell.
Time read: 5:10
